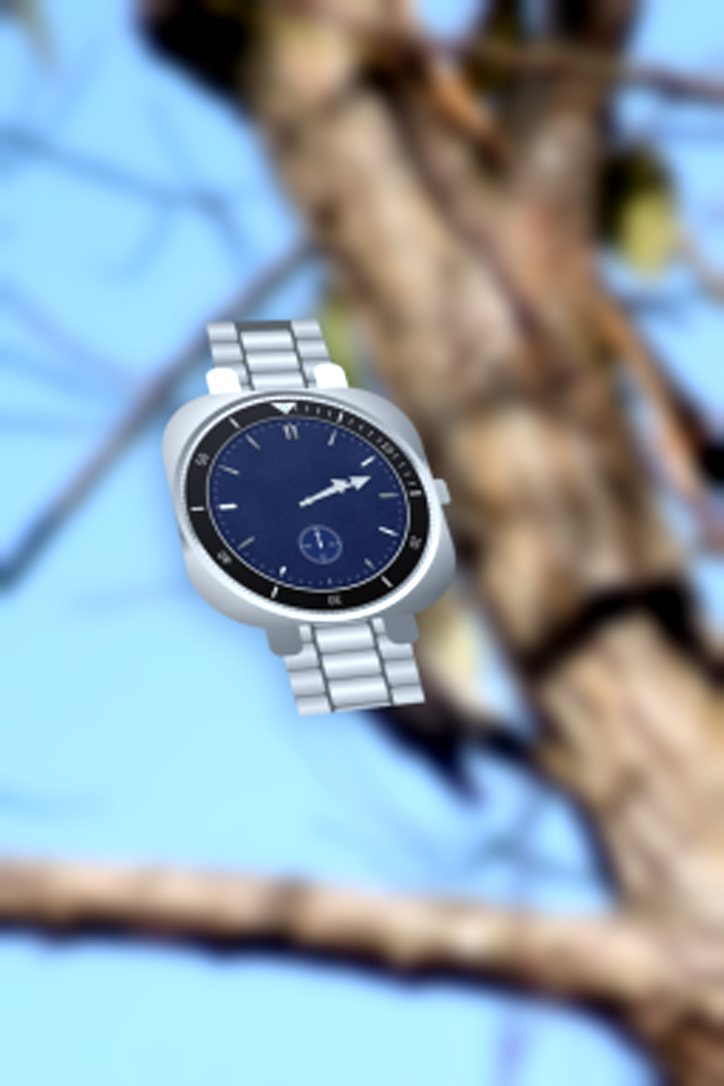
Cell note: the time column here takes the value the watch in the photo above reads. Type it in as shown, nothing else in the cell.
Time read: 2:12
